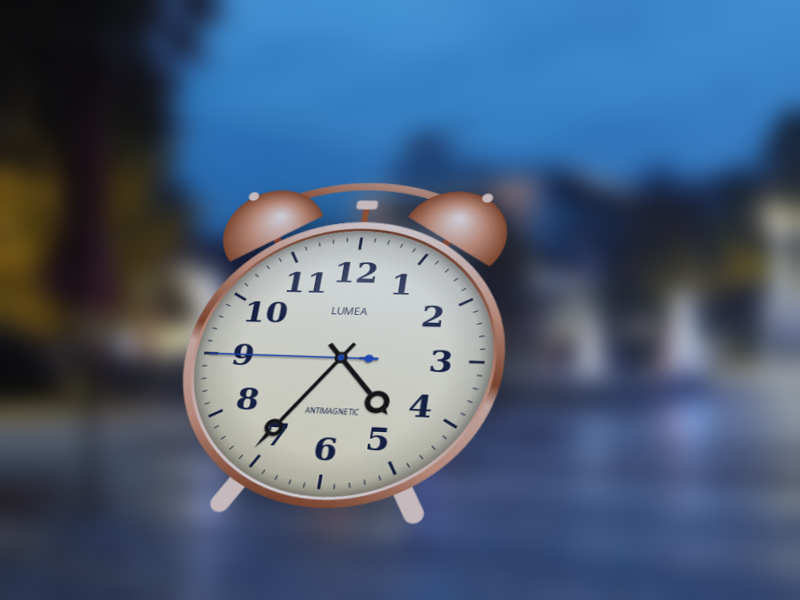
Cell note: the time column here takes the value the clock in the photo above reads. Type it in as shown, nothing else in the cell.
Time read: 4:35:45
